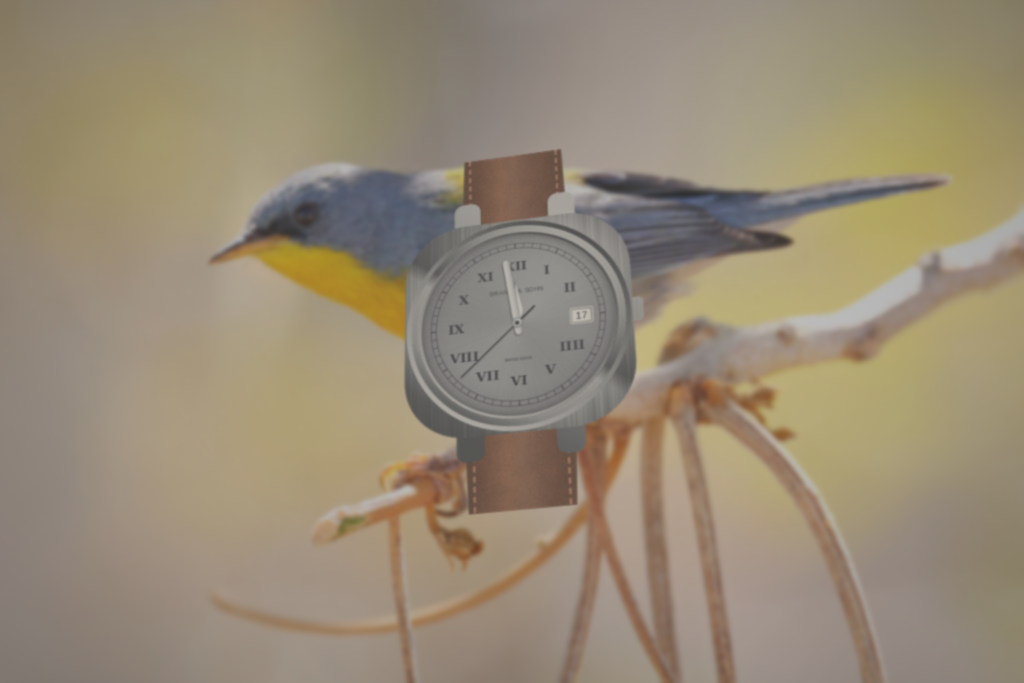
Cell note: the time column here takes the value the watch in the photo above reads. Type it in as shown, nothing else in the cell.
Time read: 11:58:38
